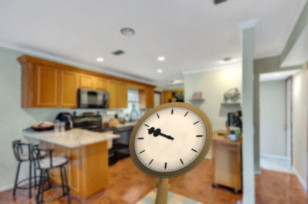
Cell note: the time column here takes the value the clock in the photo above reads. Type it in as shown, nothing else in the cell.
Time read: 9:49
